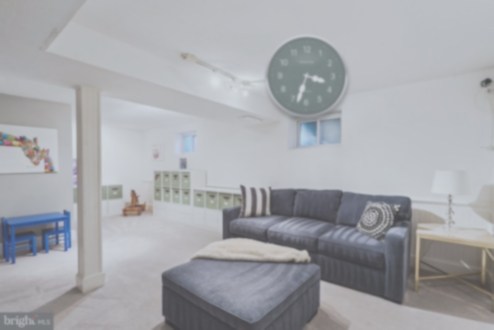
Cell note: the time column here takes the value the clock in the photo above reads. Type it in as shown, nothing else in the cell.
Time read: 3:33
